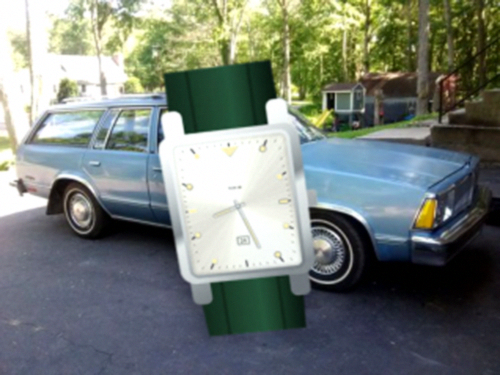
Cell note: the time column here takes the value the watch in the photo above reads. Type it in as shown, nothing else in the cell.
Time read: 8:27
